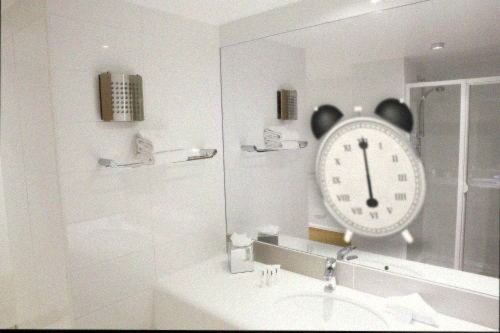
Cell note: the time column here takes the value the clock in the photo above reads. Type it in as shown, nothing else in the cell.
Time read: 6:00
